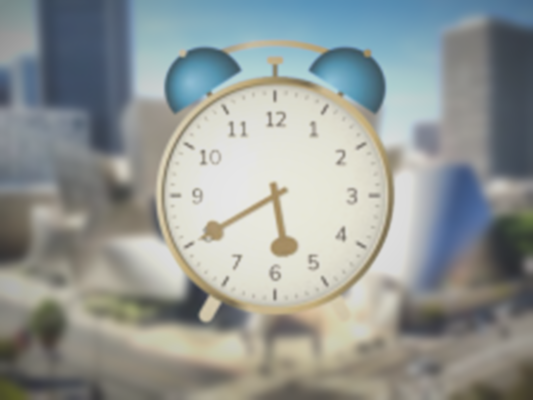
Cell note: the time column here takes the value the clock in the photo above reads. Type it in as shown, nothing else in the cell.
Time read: 5:40
